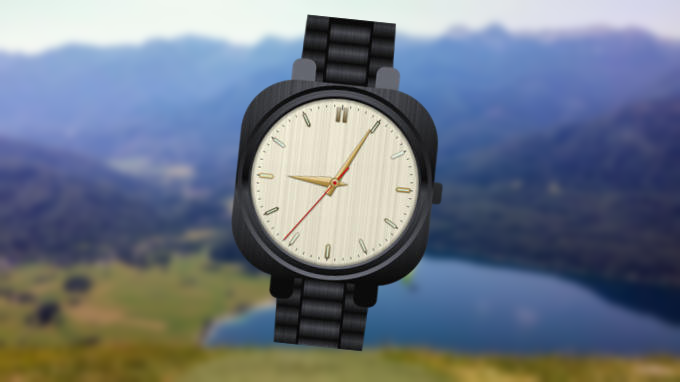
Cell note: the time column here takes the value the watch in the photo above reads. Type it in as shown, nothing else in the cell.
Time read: 9:04:36
